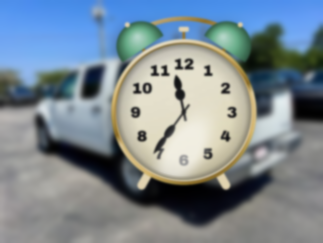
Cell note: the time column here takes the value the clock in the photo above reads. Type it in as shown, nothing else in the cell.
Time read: 11:36
